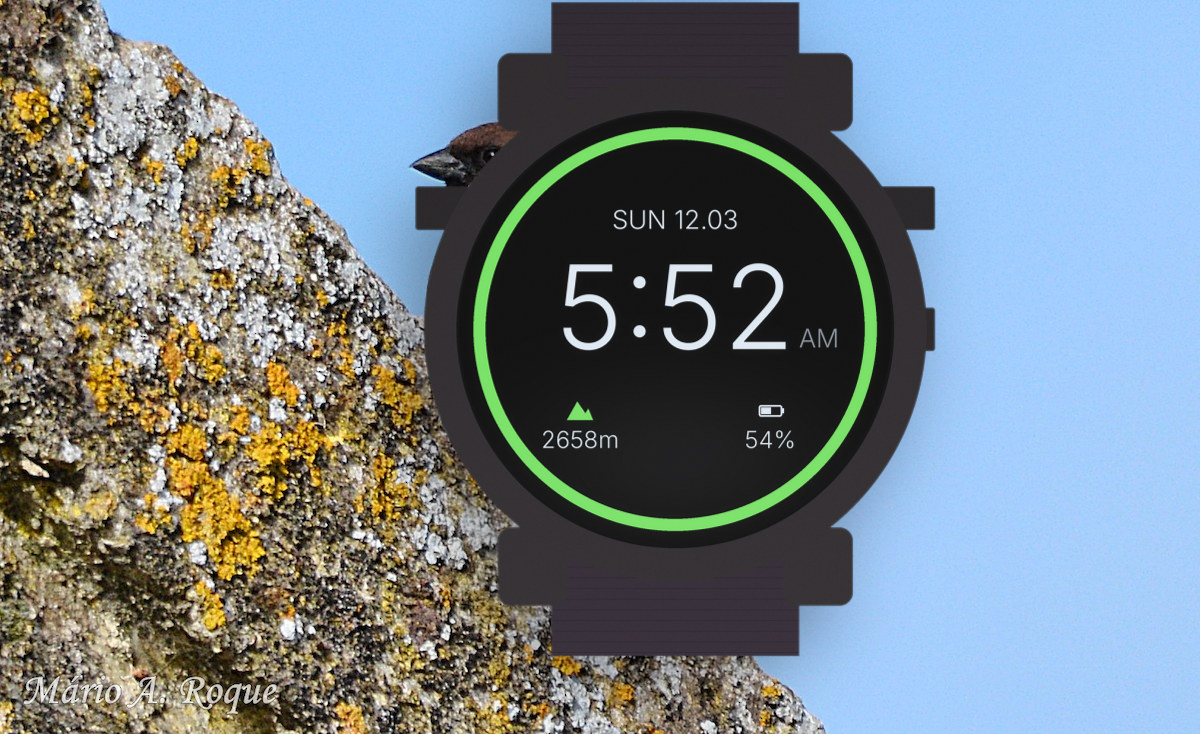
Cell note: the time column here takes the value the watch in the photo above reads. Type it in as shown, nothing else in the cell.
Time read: 5:52
